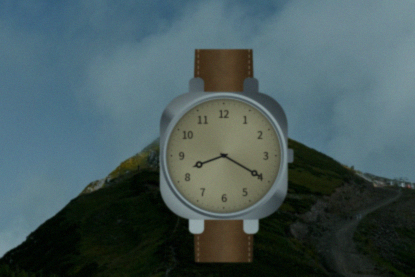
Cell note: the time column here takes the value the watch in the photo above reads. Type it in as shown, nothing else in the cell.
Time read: 8:20
